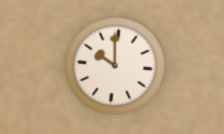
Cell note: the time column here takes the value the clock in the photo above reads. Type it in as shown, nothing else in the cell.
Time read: 9:59
